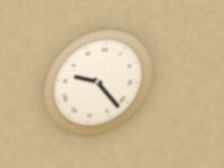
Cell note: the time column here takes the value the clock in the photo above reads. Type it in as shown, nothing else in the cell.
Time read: 9:22
